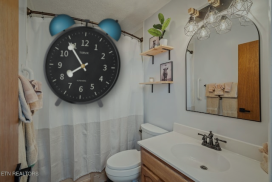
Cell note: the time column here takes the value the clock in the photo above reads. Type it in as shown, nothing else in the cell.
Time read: 7:54
